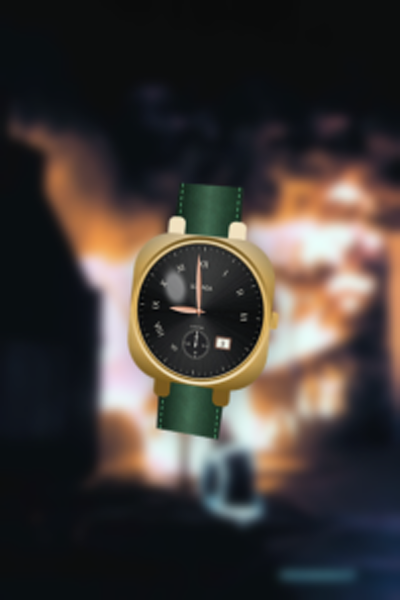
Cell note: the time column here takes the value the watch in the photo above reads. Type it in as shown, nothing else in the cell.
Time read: 8:59
